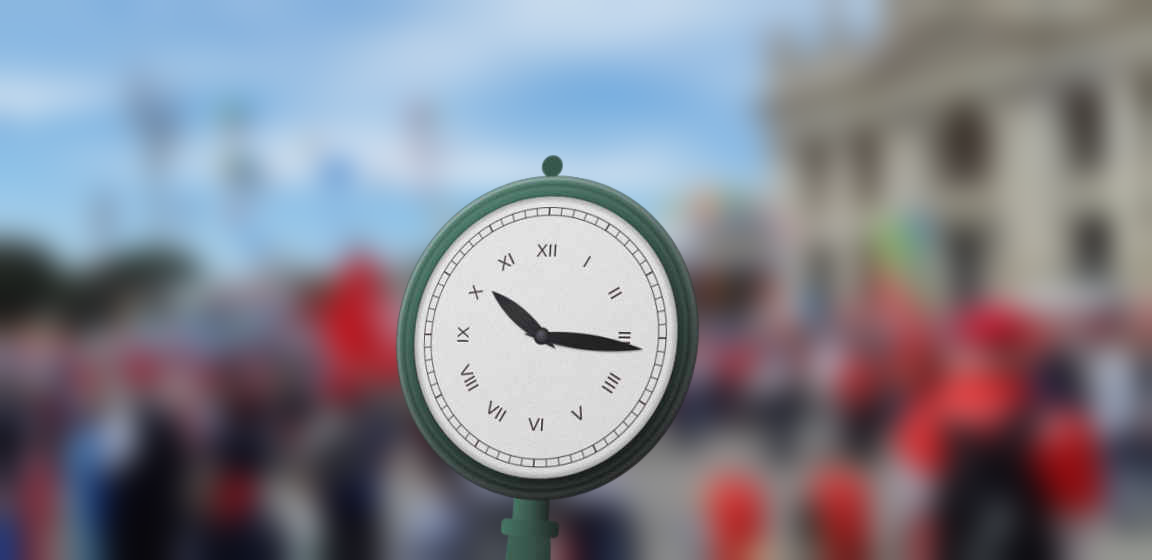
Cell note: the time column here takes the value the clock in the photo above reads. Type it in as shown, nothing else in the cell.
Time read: 10:16
